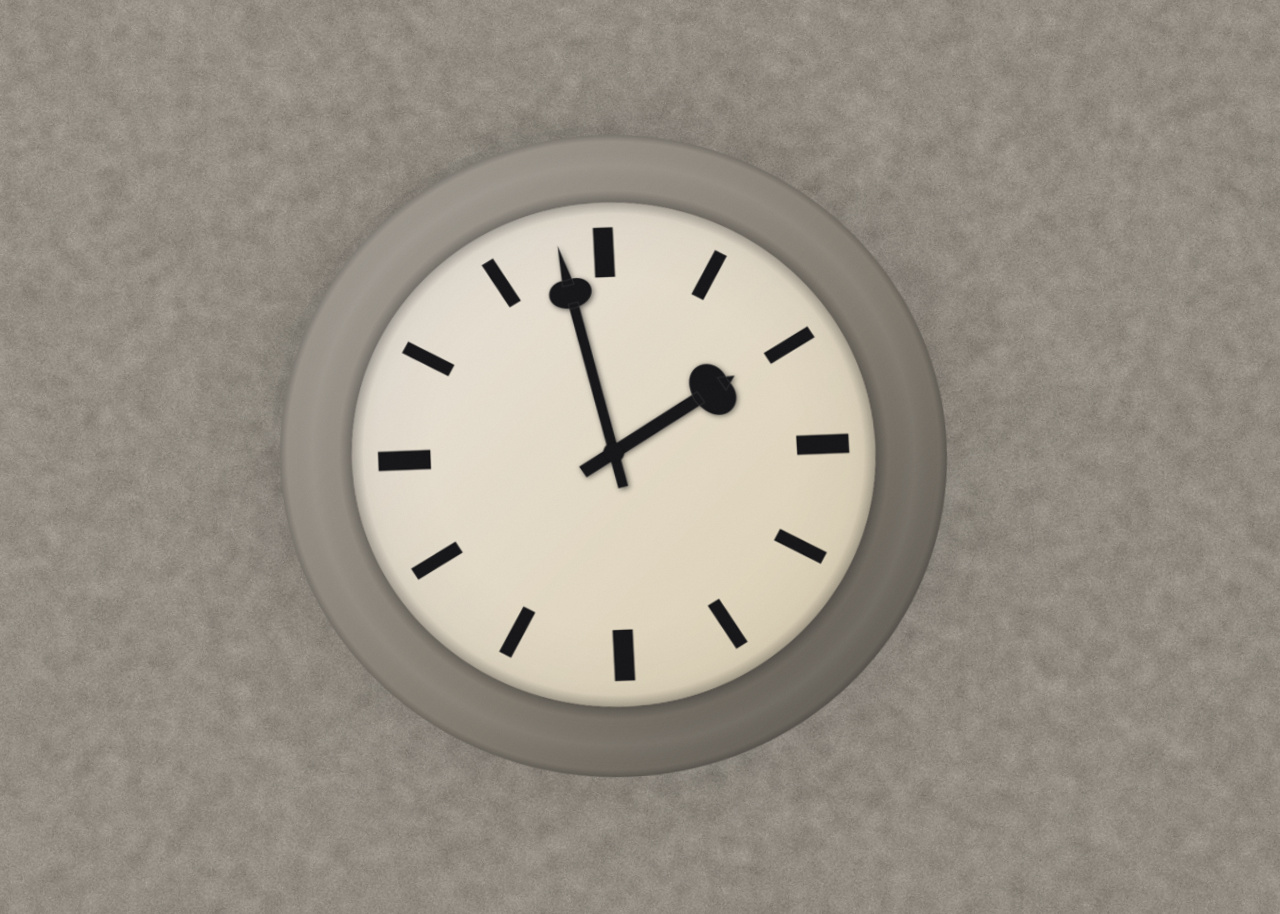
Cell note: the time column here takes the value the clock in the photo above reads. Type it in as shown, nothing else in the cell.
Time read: 1:58
